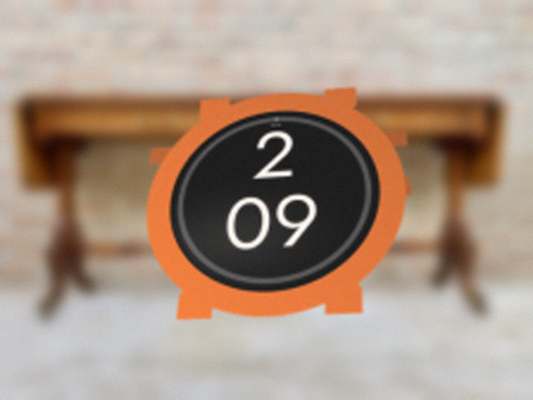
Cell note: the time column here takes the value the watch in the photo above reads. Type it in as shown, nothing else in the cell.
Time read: 2:09
